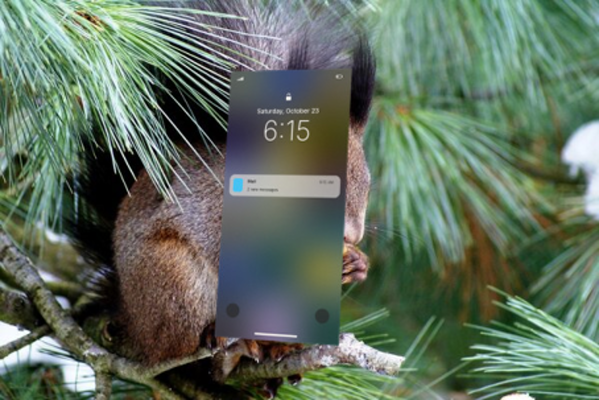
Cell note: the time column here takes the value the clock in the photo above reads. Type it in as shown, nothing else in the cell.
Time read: 6:15
